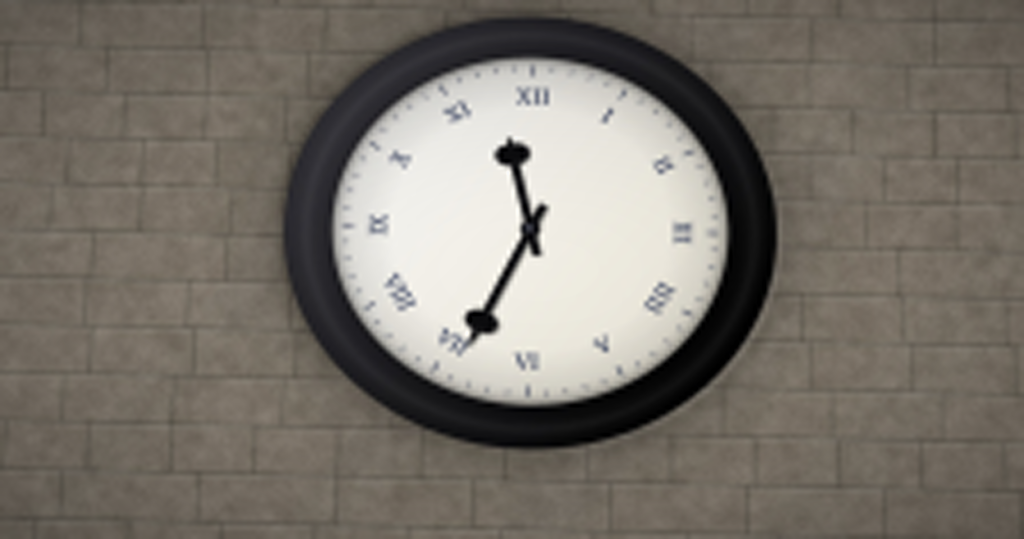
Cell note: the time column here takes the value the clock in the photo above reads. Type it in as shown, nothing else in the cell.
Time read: 11:34
